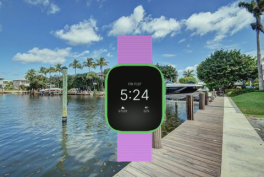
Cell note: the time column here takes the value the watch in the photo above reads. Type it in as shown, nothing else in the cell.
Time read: 5:24
